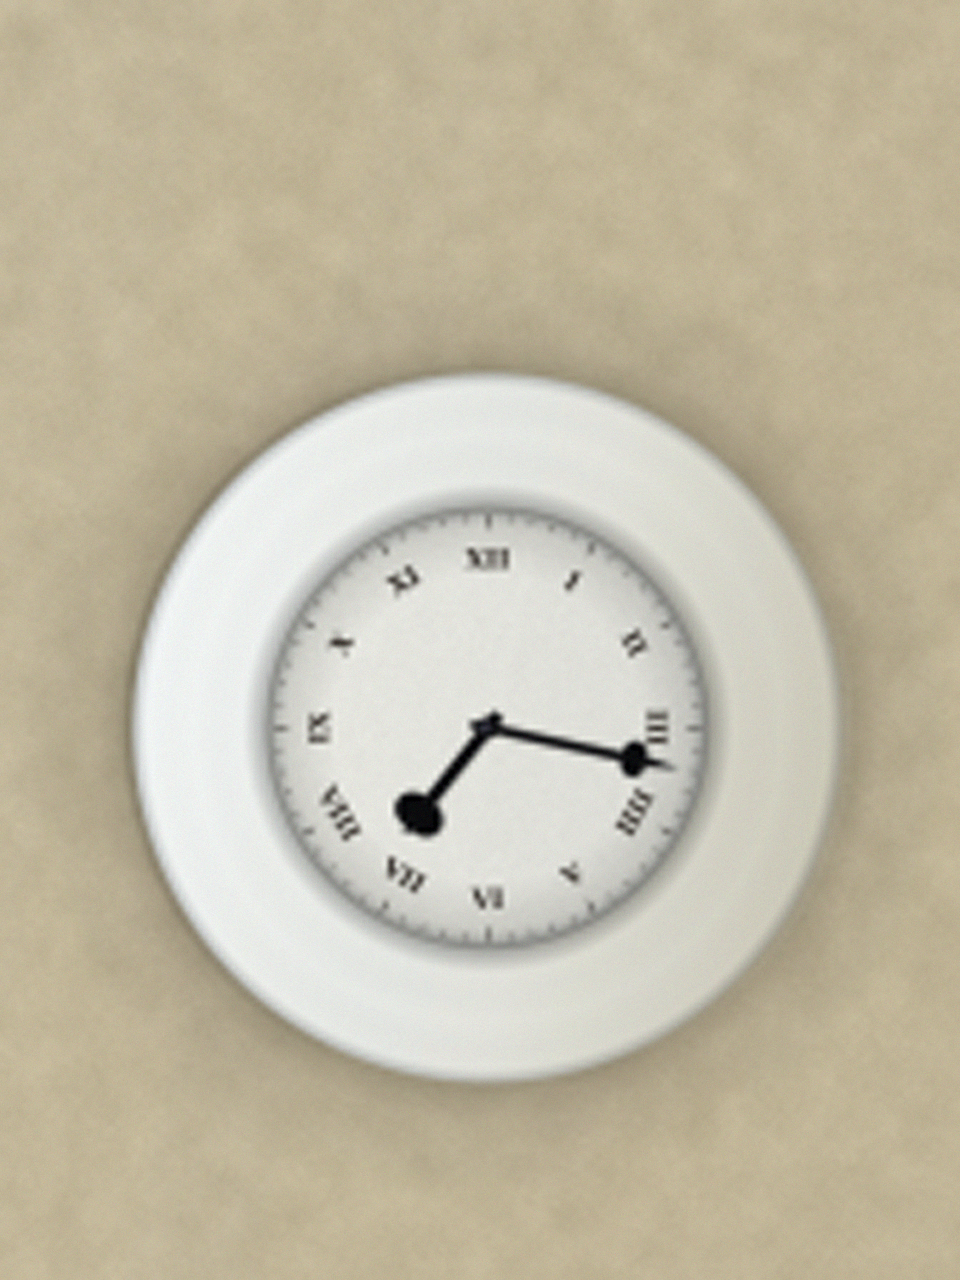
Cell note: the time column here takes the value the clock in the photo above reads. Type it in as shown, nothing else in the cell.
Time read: 7:17
